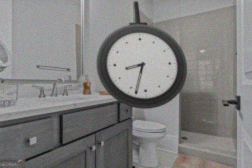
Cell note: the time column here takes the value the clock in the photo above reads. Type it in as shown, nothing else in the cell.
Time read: 8:33
